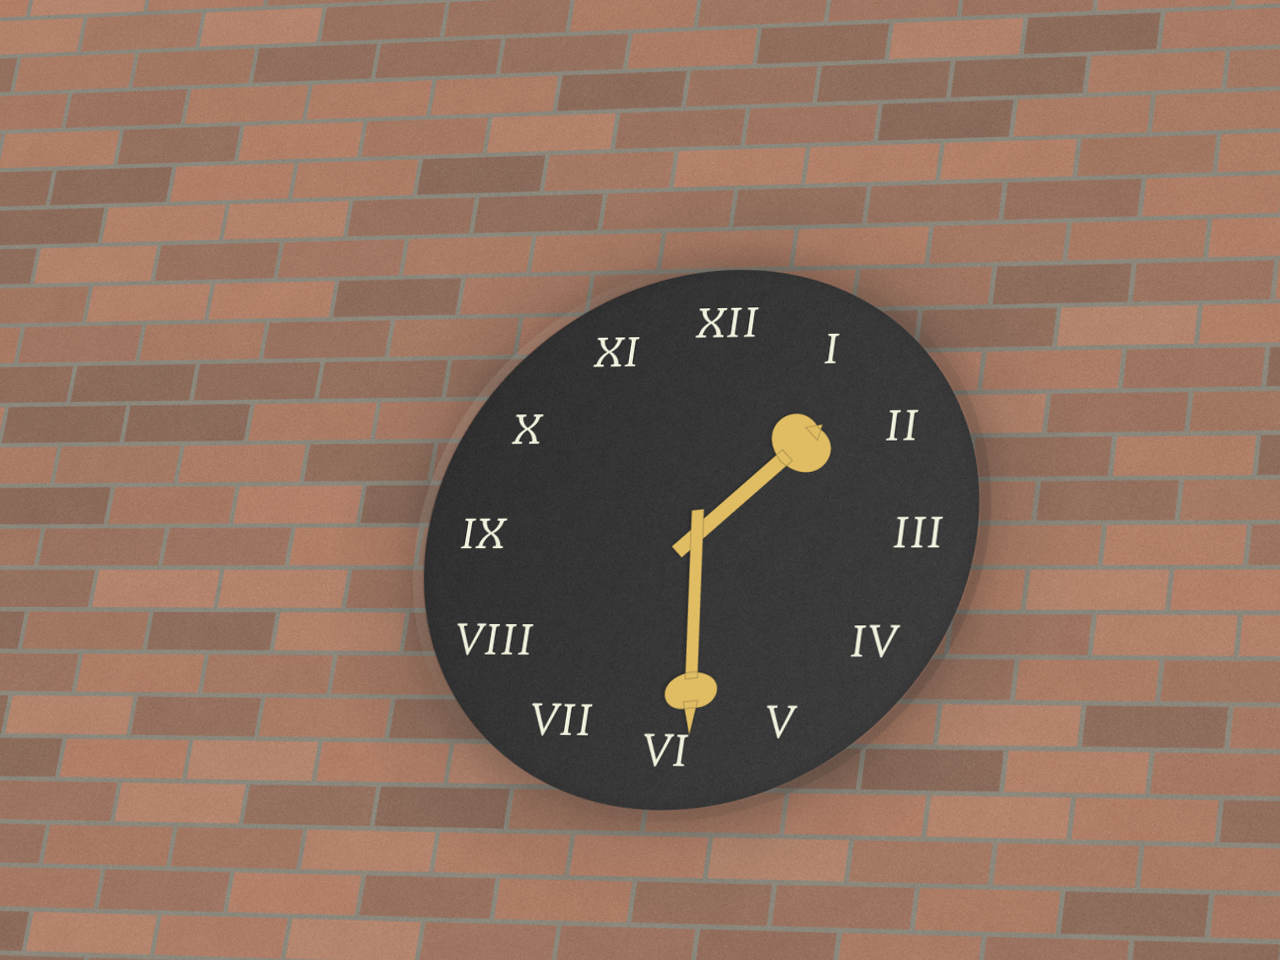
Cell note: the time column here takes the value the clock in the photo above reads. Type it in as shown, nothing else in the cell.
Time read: 1:29
